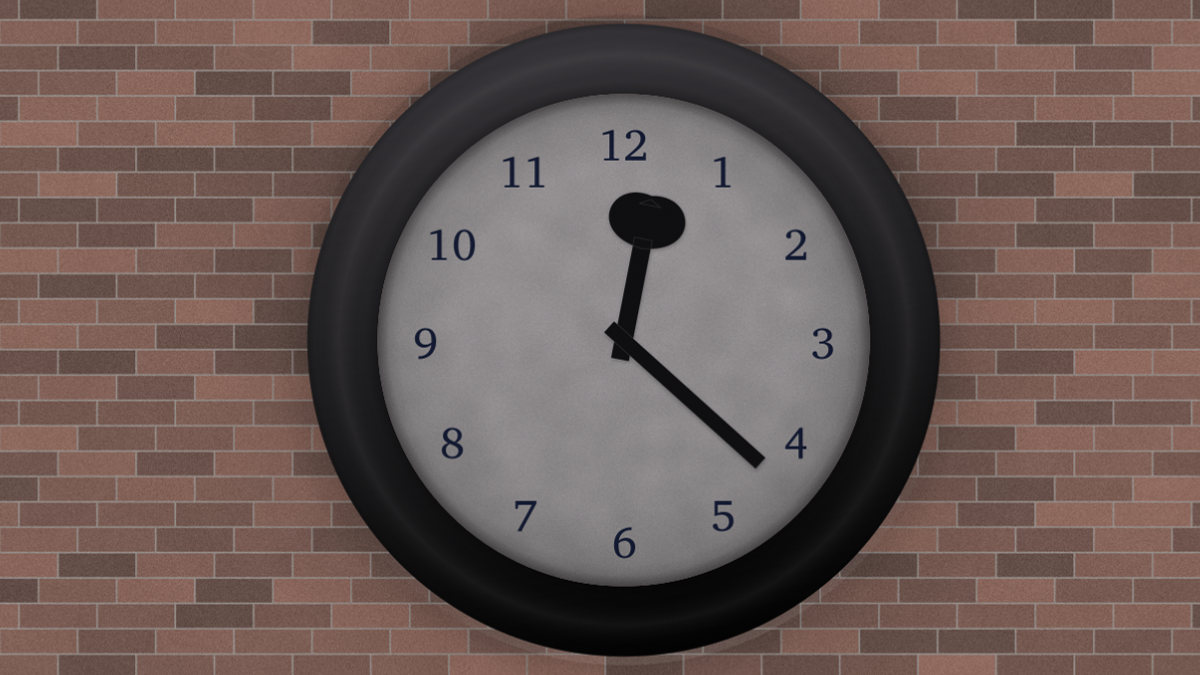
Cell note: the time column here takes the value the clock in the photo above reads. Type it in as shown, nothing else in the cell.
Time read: 12:22
